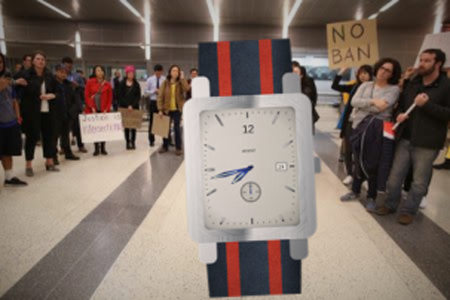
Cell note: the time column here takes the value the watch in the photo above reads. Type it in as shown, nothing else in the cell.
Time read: 7:43
